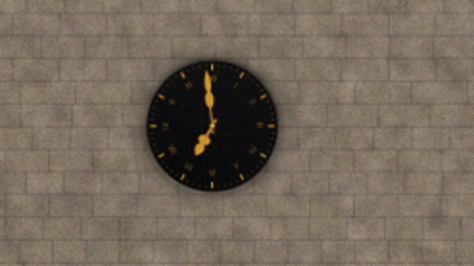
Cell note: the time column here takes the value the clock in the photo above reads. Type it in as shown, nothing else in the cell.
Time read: 6:59
